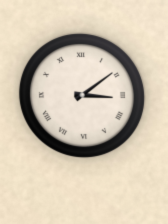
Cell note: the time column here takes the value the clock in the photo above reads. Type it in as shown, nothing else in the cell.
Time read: 3:09
